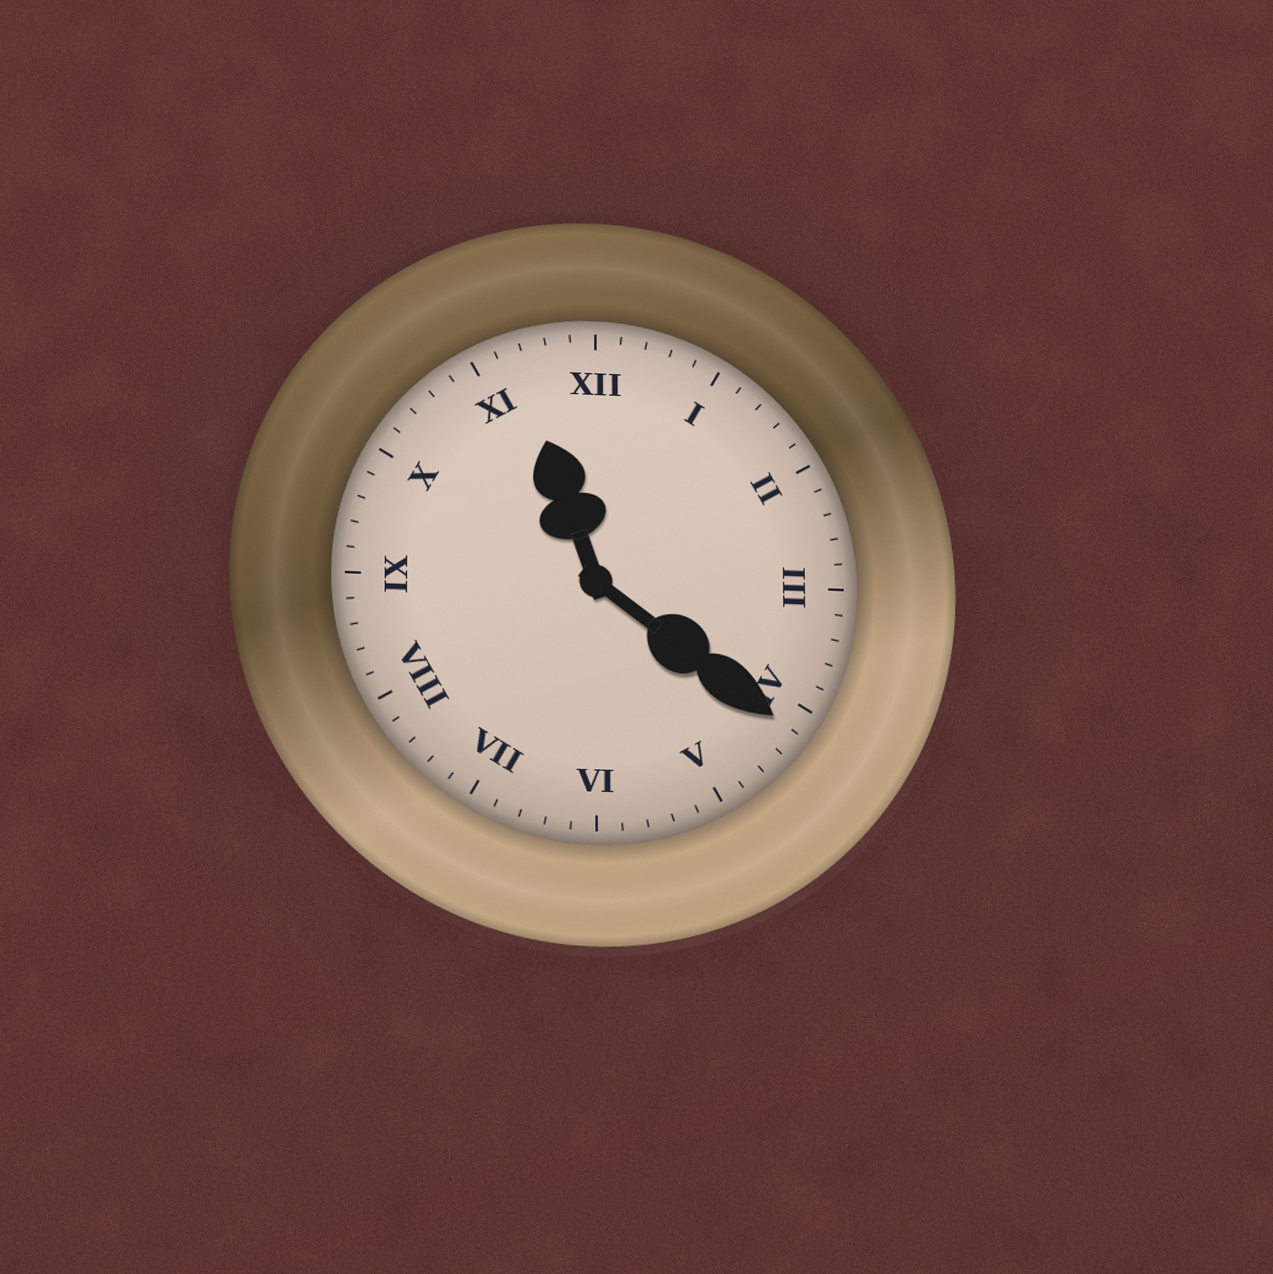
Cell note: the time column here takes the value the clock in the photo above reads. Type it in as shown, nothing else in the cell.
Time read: 11:21
